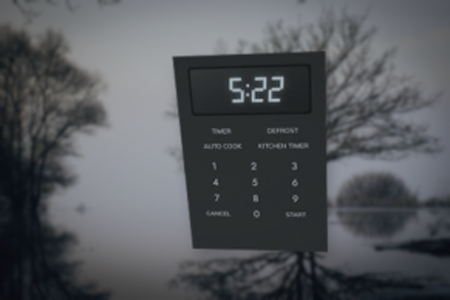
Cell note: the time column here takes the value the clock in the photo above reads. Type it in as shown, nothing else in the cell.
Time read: 5:22
